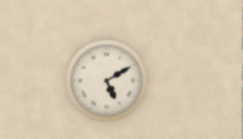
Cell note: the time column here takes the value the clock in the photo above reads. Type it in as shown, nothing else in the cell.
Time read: 5:10
